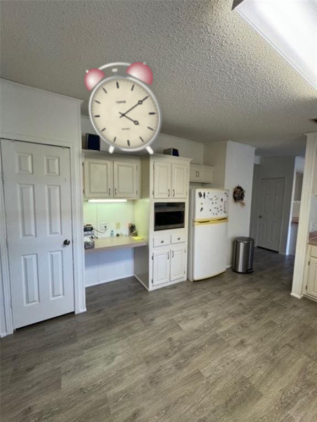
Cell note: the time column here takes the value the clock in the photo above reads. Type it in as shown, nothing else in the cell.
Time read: 4:10
